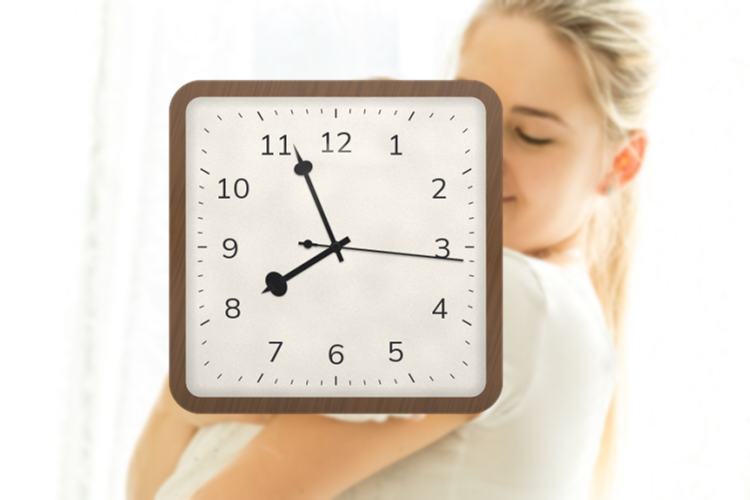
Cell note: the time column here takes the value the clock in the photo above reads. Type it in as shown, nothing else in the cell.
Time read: 7:56:16
